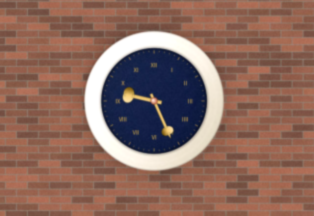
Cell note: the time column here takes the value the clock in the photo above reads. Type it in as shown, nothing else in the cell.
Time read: 9:26
